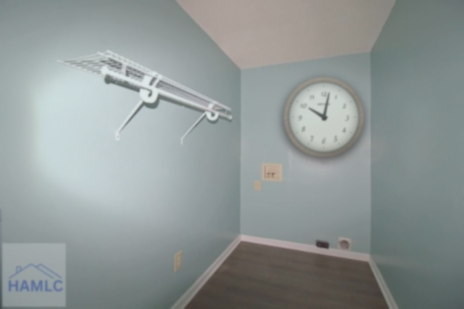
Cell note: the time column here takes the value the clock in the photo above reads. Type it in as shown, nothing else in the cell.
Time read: 10:02
